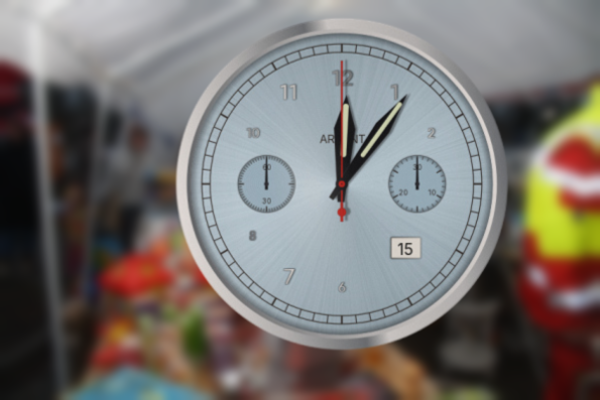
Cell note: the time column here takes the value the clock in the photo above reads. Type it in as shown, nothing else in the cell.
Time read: 12:06
